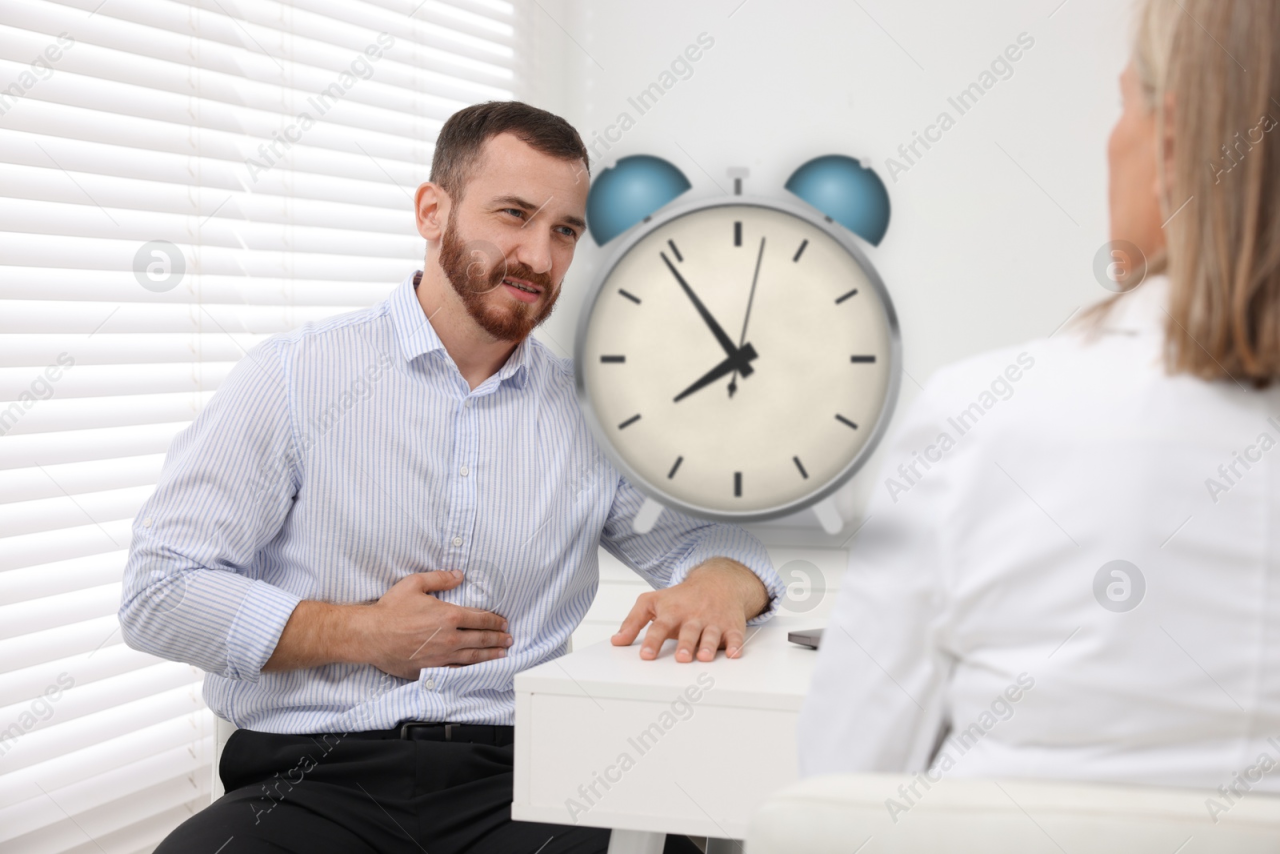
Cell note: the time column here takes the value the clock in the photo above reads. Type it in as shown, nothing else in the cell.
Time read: 7:54:02
